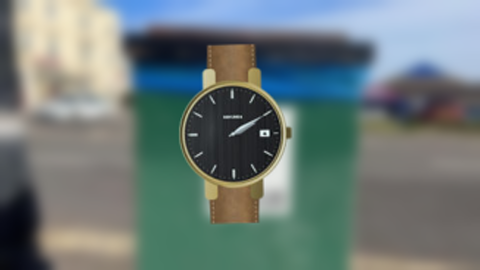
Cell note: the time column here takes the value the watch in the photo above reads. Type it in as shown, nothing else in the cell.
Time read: 2:10
